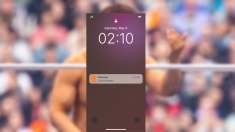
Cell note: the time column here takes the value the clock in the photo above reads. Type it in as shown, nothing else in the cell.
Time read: 2:10
